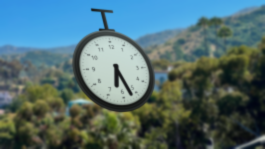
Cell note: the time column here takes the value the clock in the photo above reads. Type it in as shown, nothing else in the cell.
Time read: 6:27
